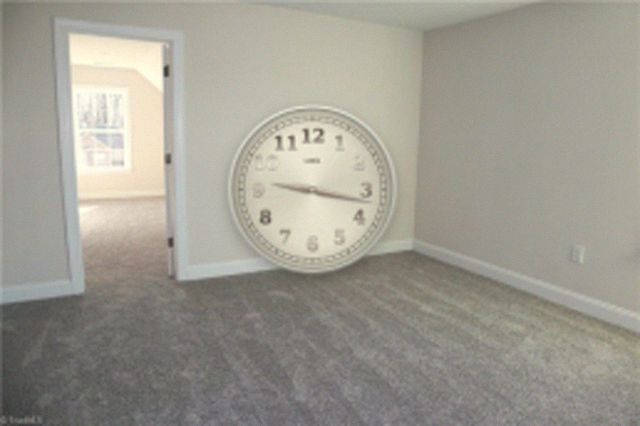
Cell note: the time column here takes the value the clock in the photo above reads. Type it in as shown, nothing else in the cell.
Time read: 9:17
